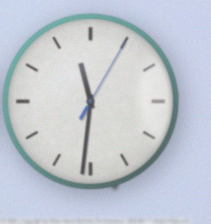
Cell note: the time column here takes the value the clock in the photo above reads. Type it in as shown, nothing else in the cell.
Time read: 11:31:05
